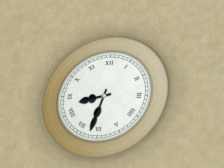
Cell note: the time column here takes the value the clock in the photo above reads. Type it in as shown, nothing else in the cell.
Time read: 8:32
